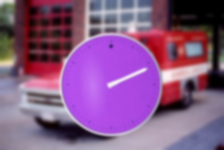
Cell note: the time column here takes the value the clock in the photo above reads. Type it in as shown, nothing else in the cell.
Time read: 2:11
